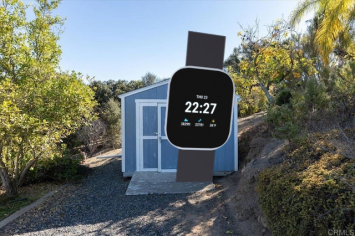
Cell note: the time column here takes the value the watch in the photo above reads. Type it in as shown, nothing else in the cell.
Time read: 22:27
